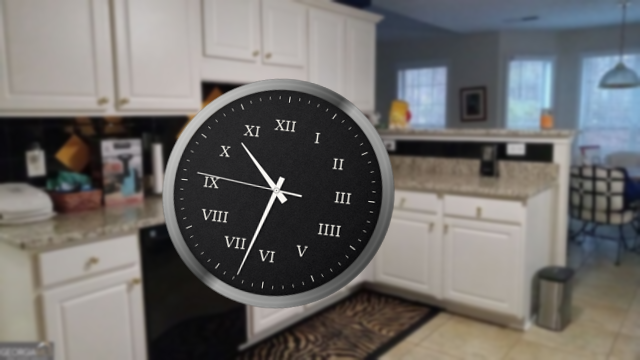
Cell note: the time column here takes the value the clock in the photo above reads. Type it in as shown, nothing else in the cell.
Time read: 10:32:46
